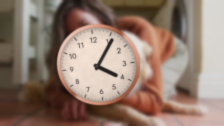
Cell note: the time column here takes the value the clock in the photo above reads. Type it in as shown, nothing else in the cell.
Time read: 4:06
